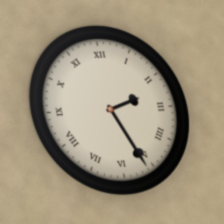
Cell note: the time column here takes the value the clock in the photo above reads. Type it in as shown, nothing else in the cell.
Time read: 2:26
